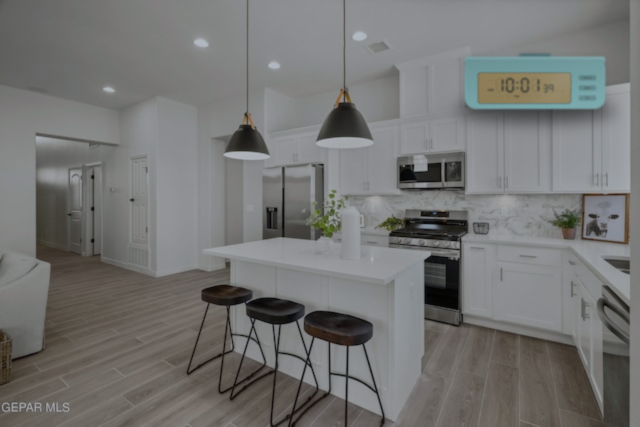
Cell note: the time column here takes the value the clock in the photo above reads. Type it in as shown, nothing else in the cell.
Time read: 10:01
